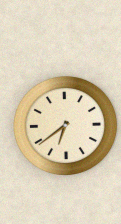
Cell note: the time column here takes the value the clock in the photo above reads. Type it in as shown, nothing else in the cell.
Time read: 6:39
